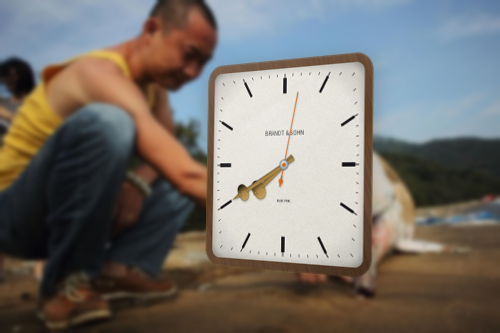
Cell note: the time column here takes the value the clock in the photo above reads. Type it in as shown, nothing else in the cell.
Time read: 7:40:02
